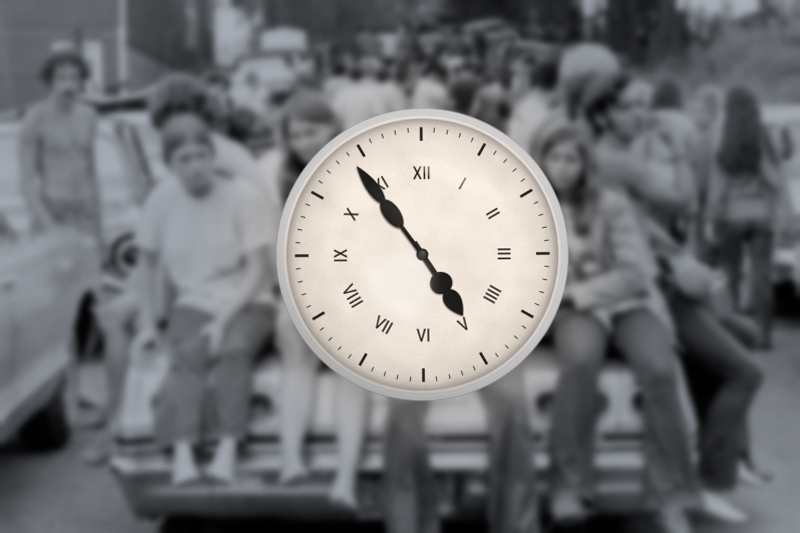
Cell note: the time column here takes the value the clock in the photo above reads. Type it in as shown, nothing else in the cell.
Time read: 4:54
